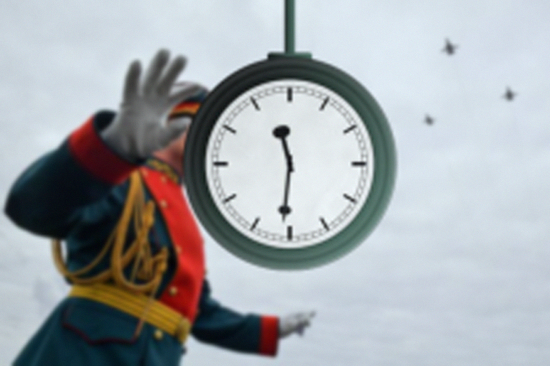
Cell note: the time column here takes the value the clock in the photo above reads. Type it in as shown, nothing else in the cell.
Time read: 11:31
